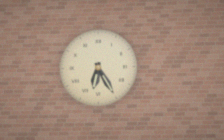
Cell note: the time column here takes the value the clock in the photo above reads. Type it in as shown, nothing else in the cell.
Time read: 6:25
